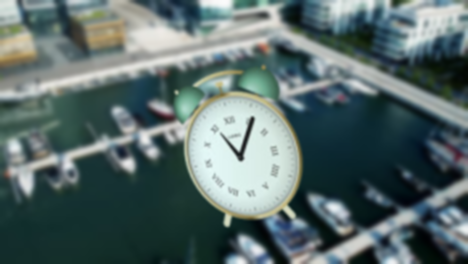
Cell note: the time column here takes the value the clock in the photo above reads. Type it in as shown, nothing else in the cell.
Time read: 11:06
